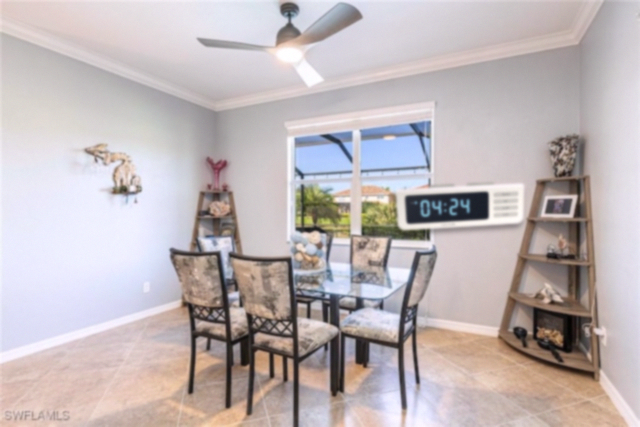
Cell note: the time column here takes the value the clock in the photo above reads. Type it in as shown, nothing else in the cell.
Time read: 4:24
